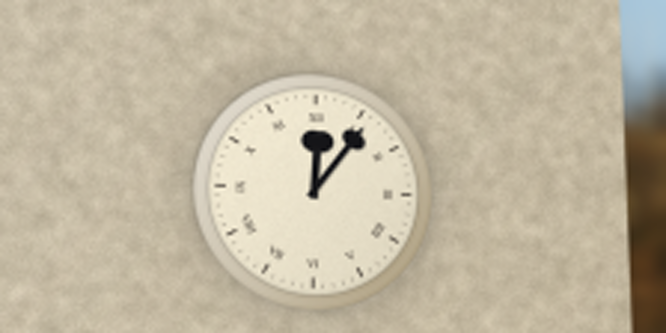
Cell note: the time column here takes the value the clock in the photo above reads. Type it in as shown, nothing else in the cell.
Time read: 12:06
